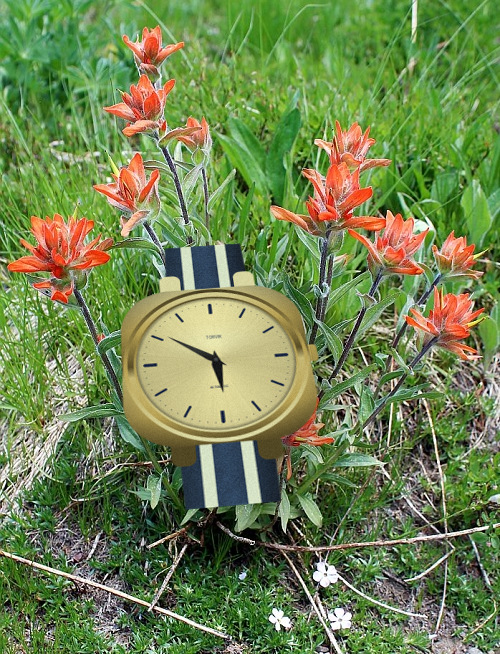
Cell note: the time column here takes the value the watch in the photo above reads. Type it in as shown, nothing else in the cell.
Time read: 5:51
